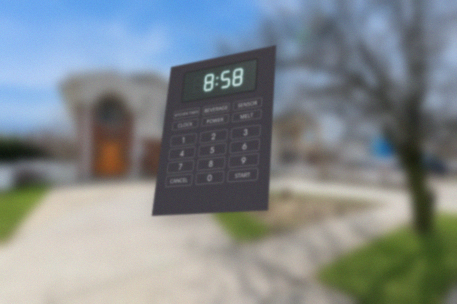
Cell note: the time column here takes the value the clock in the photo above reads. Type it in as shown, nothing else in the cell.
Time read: 8:58
